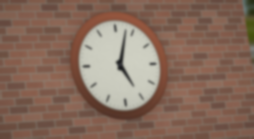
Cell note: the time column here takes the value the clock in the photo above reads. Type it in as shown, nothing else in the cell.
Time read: 5:03
